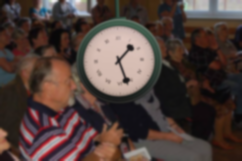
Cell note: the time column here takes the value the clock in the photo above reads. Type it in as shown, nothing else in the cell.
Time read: 1:27
